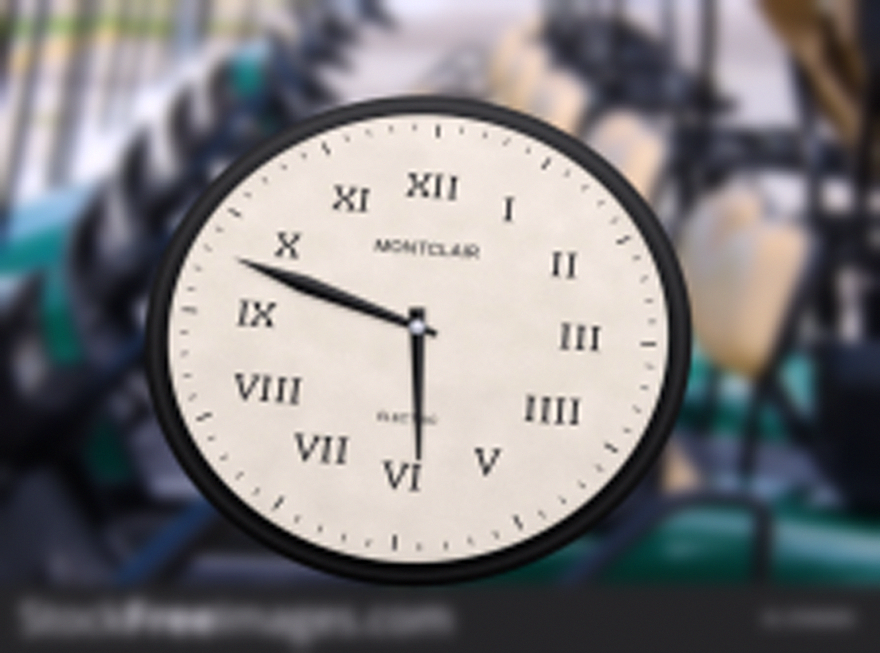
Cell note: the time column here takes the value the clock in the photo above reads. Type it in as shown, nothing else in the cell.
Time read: 5:48
